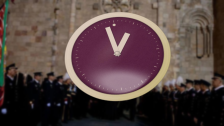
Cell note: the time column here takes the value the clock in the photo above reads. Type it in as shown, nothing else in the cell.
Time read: 12:58
